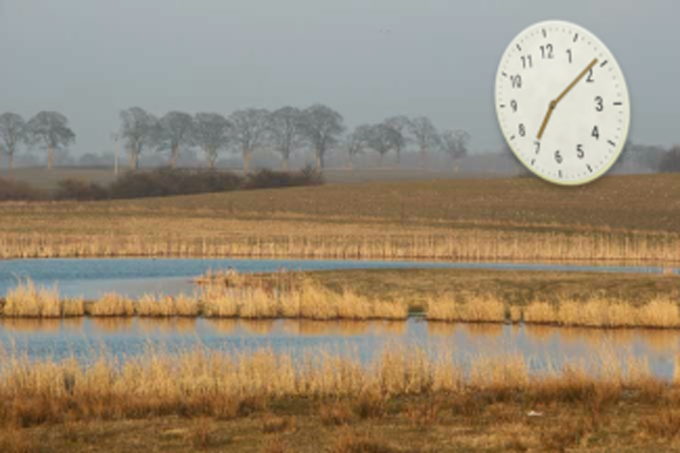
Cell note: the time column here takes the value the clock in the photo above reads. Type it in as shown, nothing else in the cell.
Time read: 7:09
